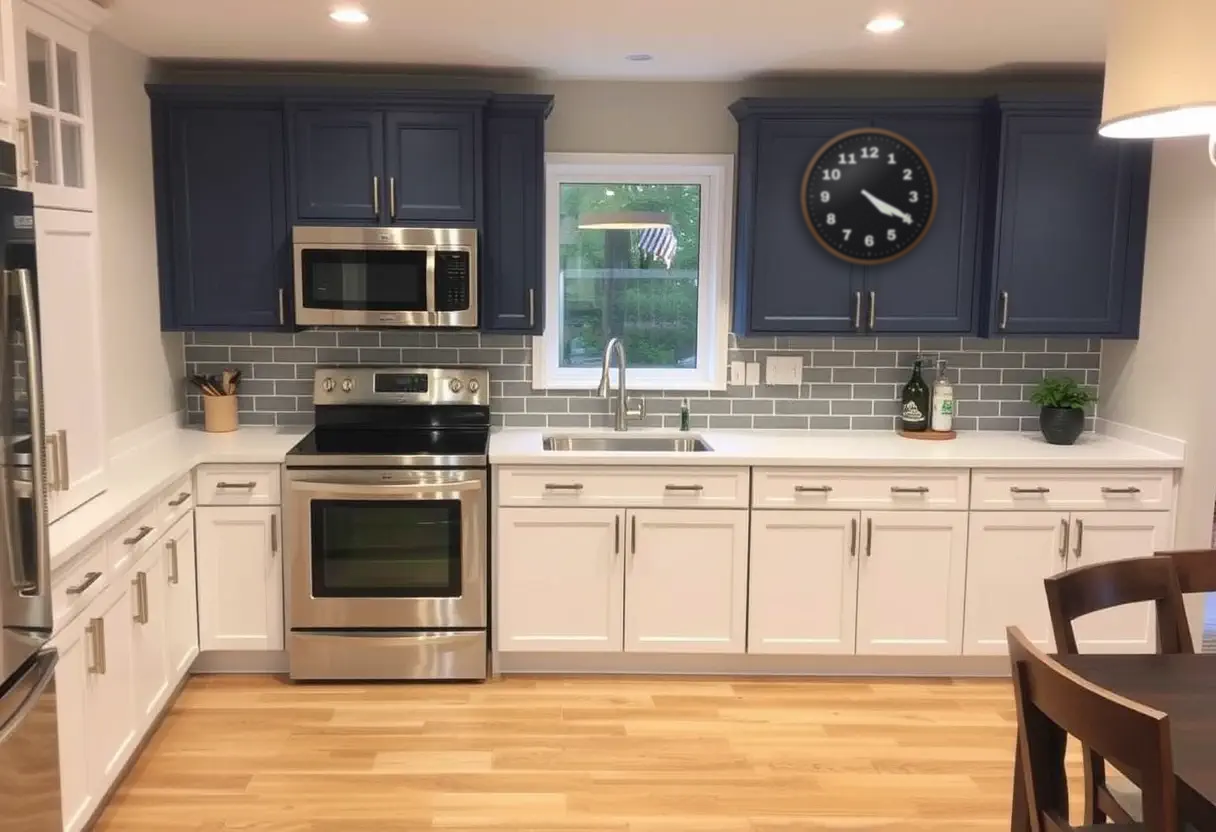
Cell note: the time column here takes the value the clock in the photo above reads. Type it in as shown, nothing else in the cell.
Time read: 4:20
